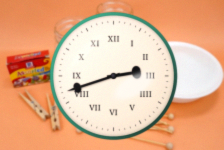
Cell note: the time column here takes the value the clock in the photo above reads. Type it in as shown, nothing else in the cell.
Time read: 2:42
